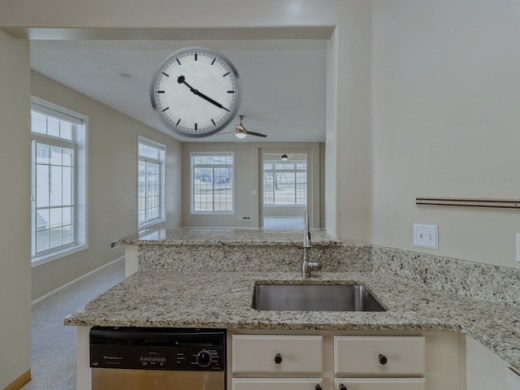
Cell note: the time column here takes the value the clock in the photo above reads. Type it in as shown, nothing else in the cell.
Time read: 10:20
